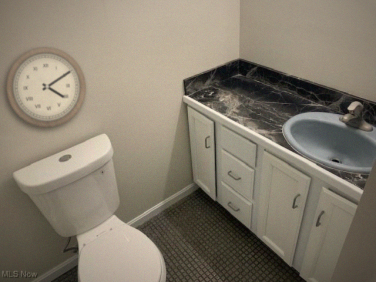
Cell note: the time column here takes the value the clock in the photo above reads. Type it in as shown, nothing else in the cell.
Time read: 4:10
